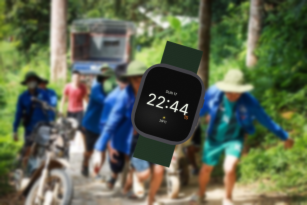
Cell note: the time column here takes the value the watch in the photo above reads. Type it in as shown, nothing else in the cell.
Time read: 22:44
